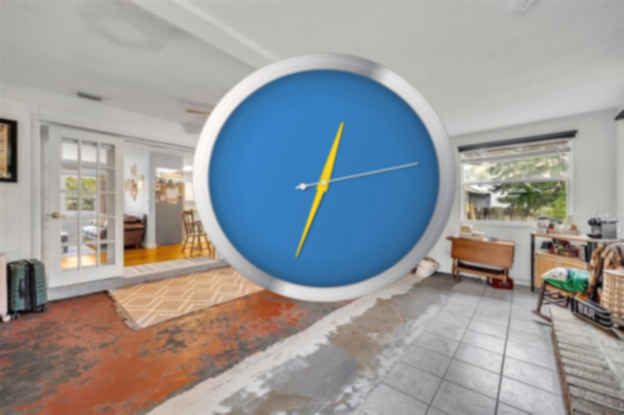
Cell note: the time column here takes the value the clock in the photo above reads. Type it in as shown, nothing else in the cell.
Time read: 12:33:13
